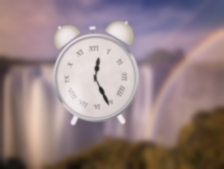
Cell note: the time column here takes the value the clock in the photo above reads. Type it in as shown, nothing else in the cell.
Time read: 12:26
